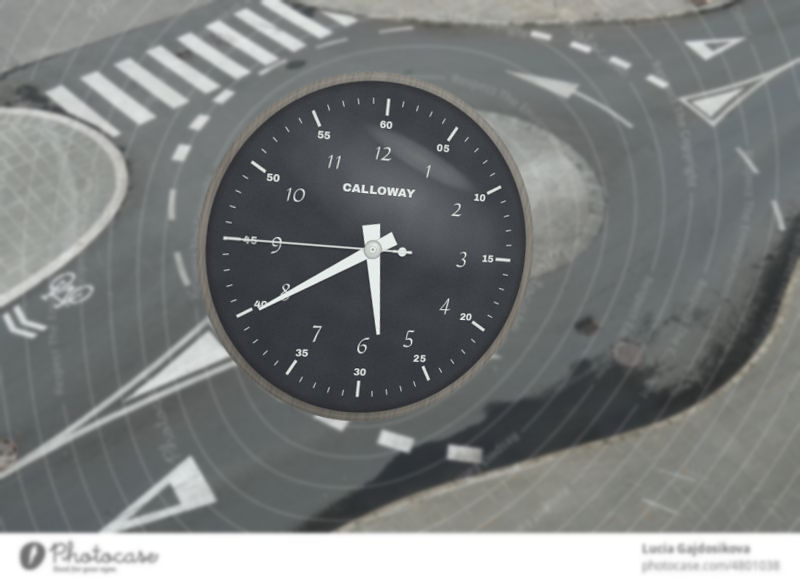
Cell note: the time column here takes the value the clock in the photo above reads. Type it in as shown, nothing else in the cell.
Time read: 5:39:45
